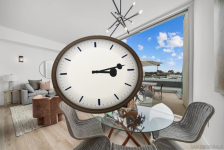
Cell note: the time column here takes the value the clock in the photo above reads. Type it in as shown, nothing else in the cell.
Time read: 3:13
